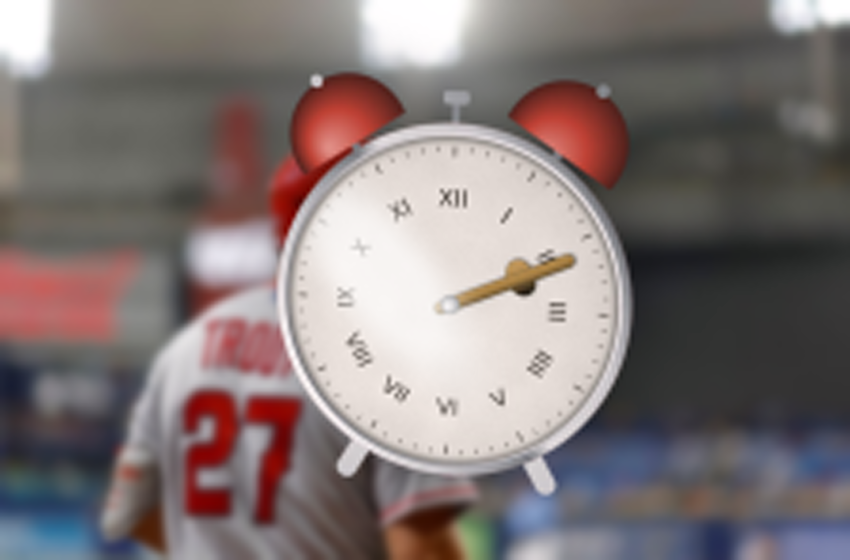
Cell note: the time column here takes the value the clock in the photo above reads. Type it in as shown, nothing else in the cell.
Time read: 2:11
